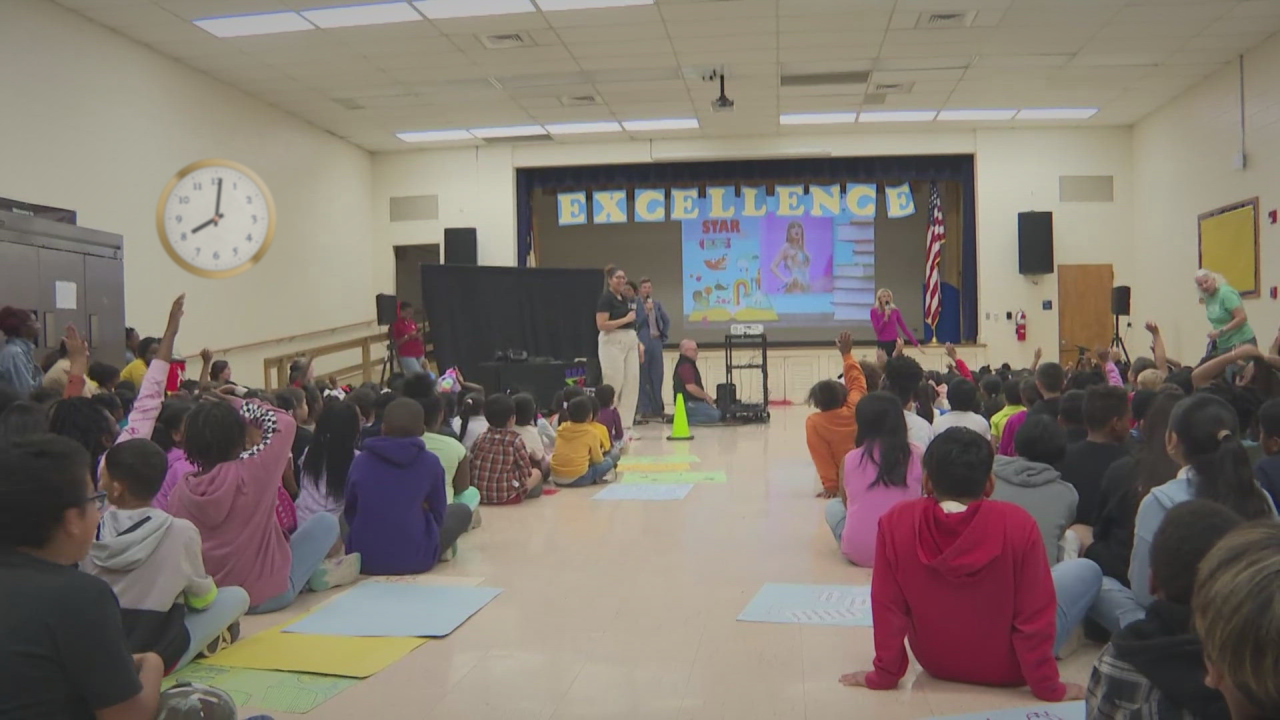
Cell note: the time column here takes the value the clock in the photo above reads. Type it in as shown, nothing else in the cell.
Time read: 8:01
